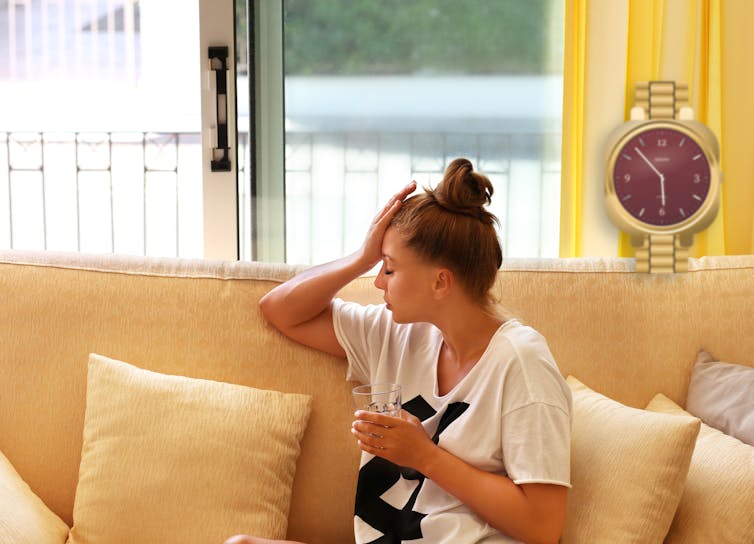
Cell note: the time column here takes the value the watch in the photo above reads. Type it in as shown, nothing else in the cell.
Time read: 5:53
